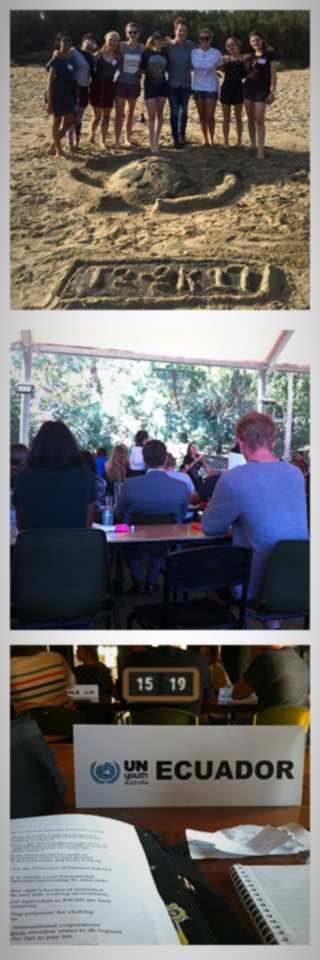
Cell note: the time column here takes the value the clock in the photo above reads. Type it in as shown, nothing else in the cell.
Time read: 15:19
